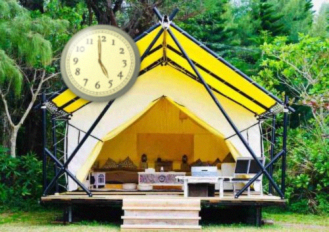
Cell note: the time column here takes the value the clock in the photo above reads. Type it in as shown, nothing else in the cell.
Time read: 4:59
